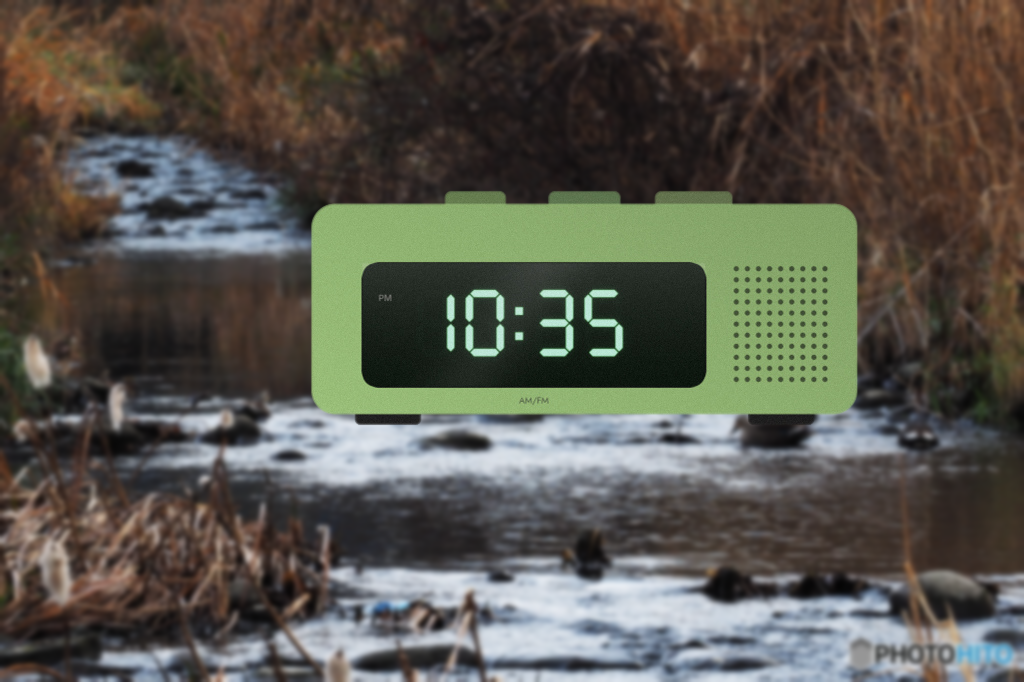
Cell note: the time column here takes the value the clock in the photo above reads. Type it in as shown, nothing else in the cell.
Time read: 10:35
